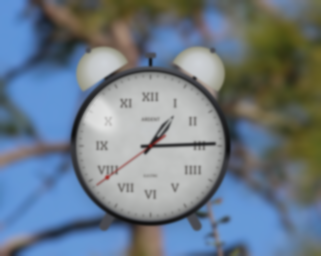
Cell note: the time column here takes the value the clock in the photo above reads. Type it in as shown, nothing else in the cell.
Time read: 1:14:39
